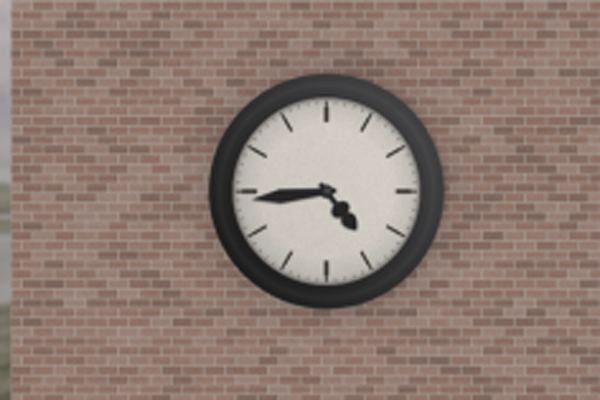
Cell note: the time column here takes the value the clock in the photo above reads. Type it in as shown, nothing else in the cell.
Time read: 4:44
